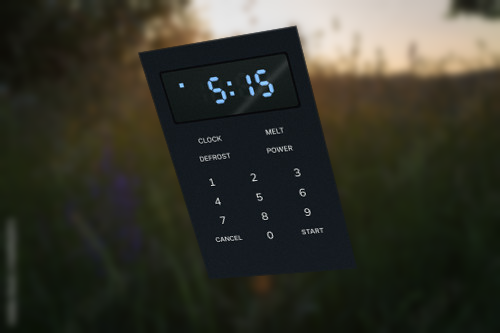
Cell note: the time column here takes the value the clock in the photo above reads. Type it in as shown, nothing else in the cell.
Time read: 5:15
